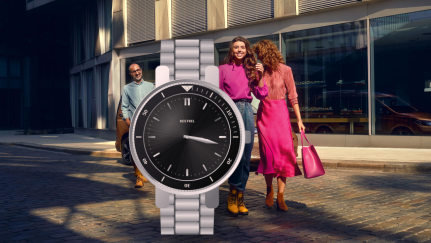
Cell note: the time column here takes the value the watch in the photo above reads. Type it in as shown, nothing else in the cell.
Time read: 3:17
